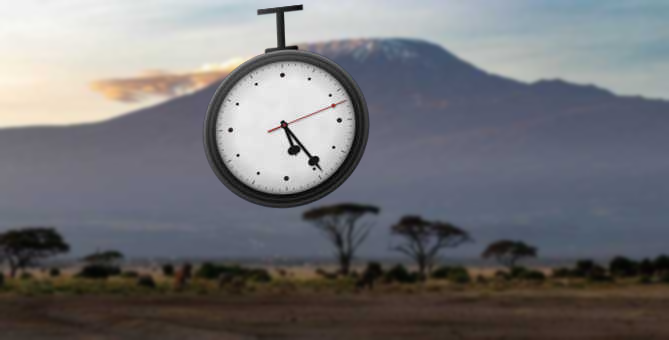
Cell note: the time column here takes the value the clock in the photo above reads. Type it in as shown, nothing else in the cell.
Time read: 5:24:12
